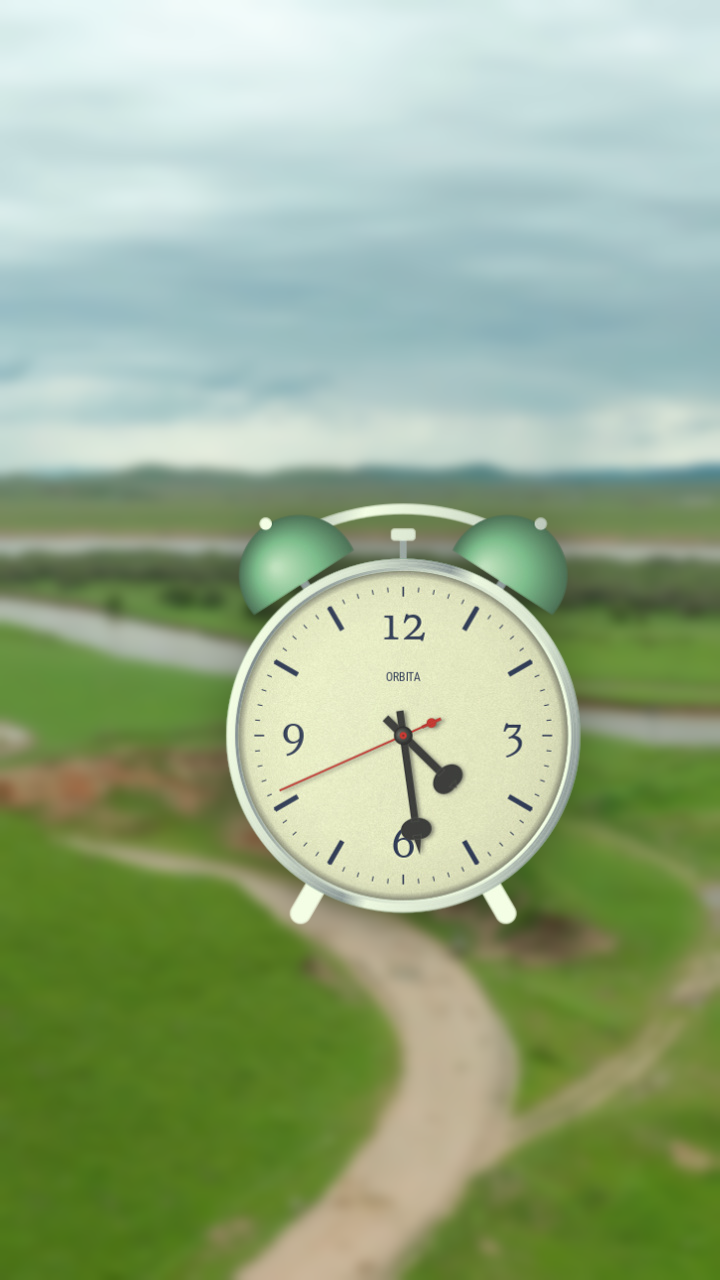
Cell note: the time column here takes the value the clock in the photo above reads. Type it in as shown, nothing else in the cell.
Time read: 4:28:41
